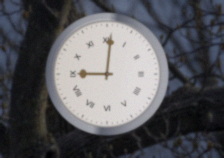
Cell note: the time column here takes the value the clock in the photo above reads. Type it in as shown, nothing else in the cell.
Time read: 9:01
